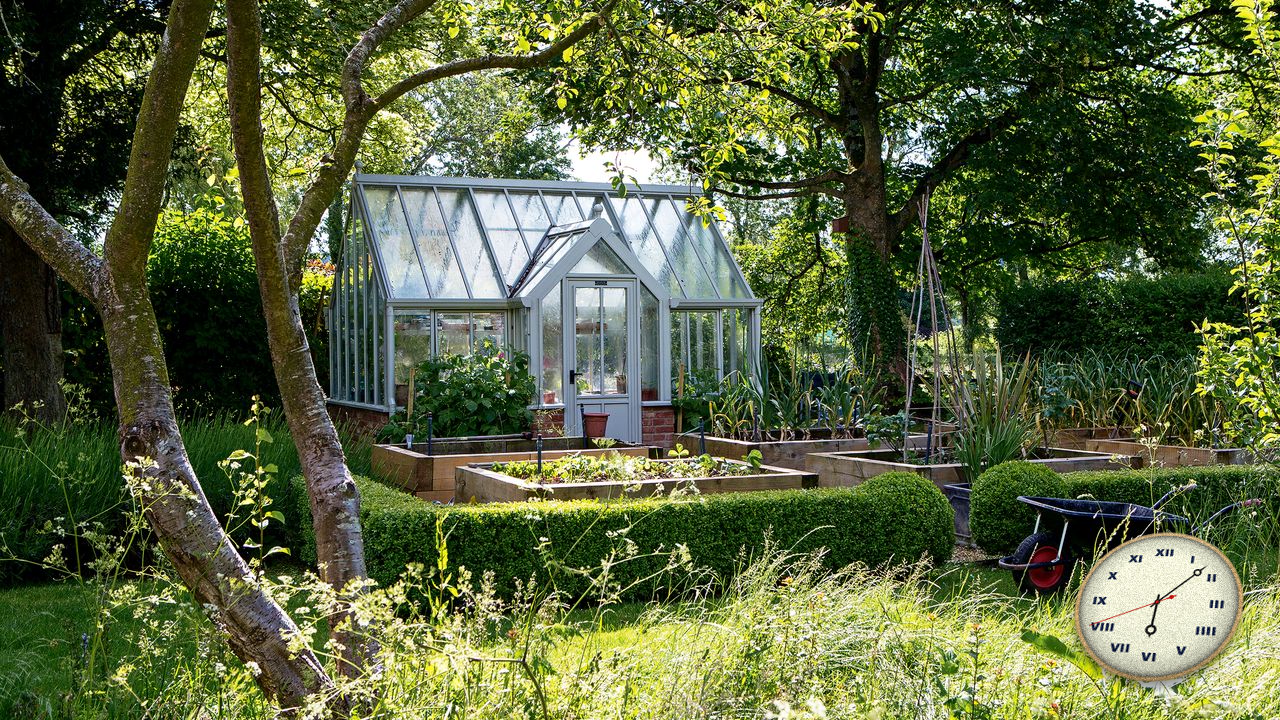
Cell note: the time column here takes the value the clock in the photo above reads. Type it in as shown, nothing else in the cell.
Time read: 6:07:41
